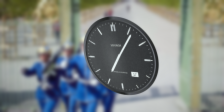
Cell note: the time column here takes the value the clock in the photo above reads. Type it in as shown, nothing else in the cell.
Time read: 7:06
